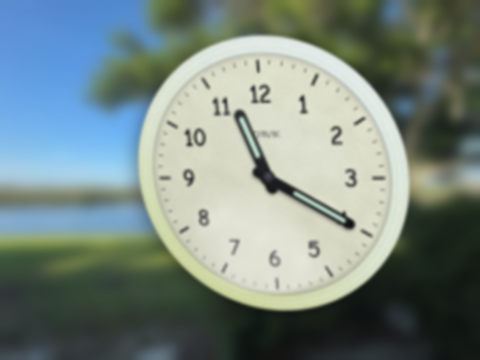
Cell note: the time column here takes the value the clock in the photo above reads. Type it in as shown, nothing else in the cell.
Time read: 11:20
